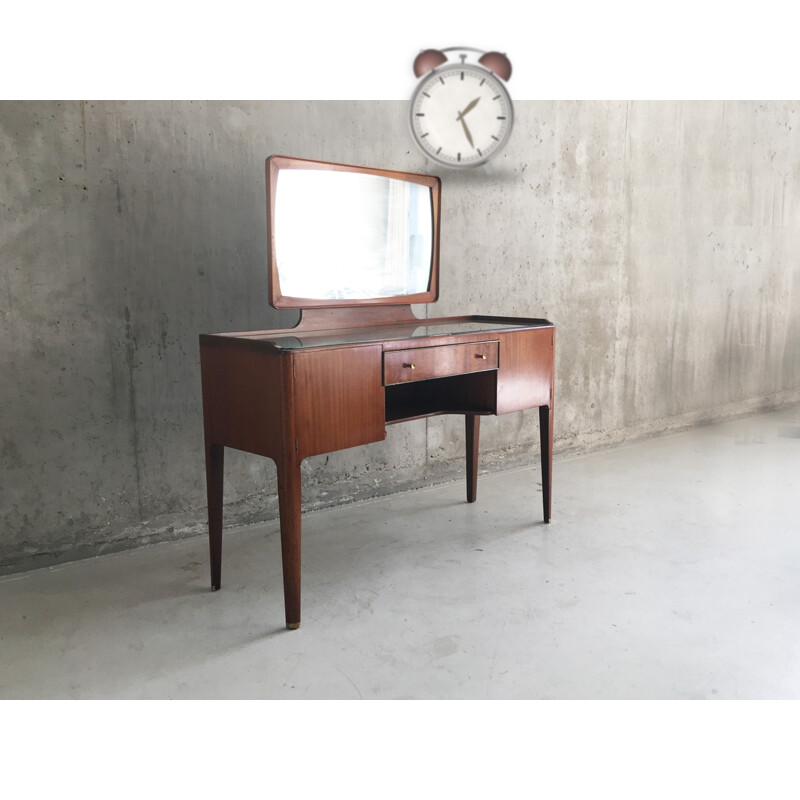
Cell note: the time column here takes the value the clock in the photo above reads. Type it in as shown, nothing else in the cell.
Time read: 1:26
